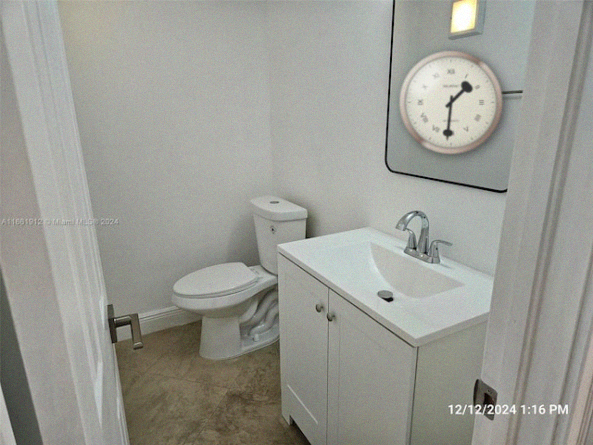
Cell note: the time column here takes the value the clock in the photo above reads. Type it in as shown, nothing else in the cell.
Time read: 1:31
